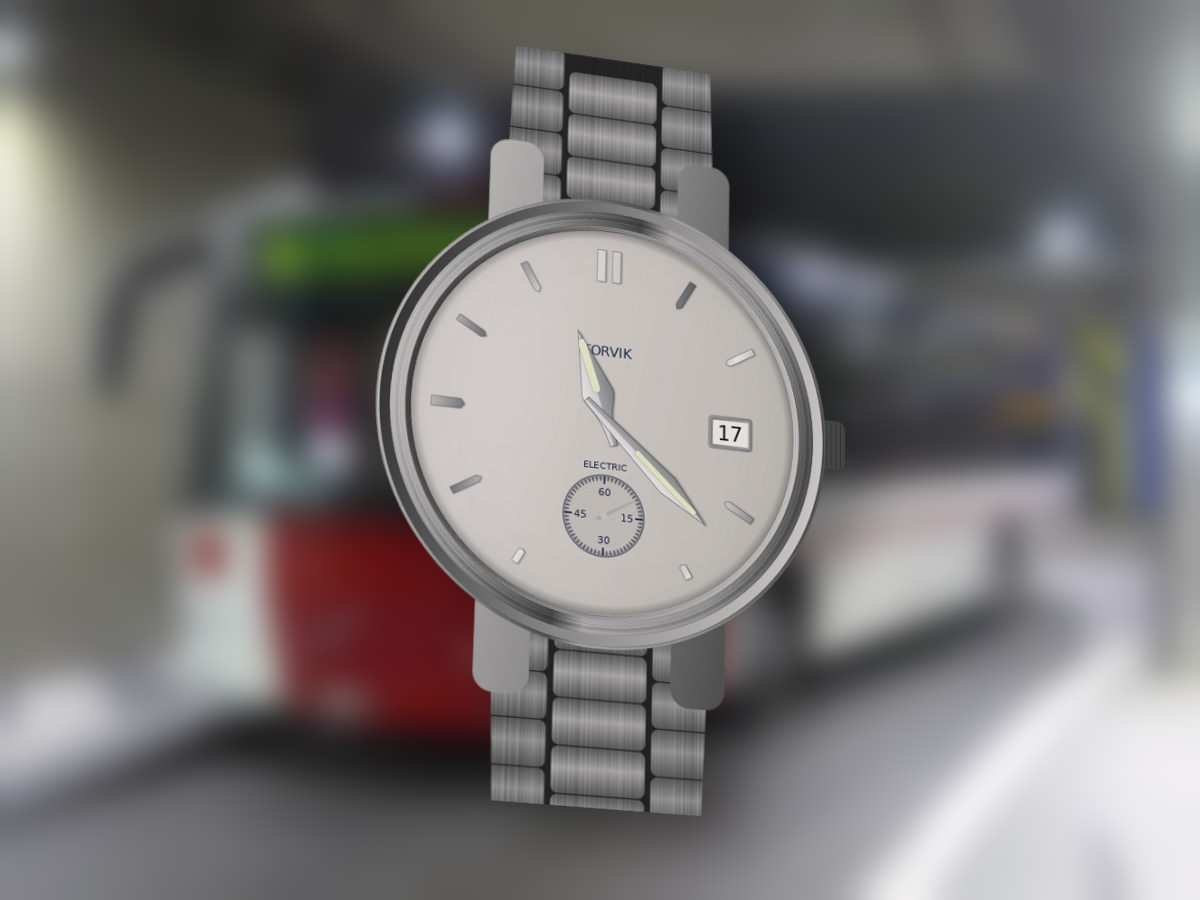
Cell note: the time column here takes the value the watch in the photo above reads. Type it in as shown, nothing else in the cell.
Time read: 11:22:10
